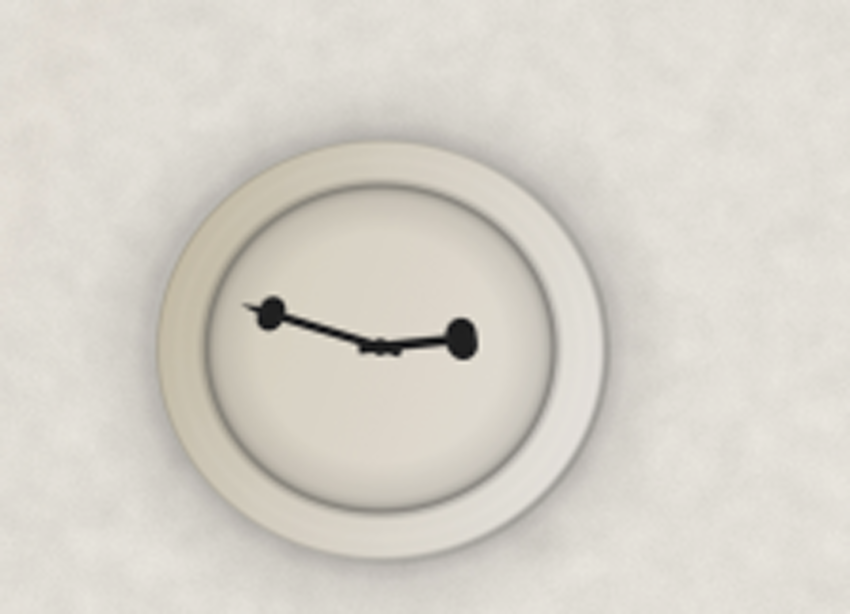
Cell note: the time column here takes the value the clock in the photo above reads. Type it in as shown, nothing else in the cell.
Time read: 2:48
